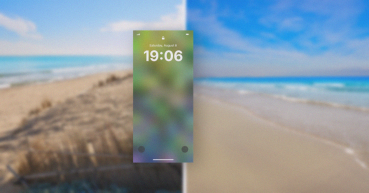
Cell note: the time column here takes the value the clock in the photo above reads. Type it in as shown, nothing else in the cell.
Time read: 19:06
